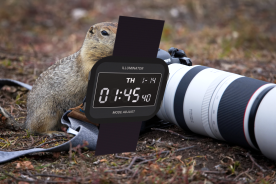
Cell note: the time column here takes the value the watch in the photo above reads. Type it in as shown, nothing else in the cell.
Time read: 1:45:40
